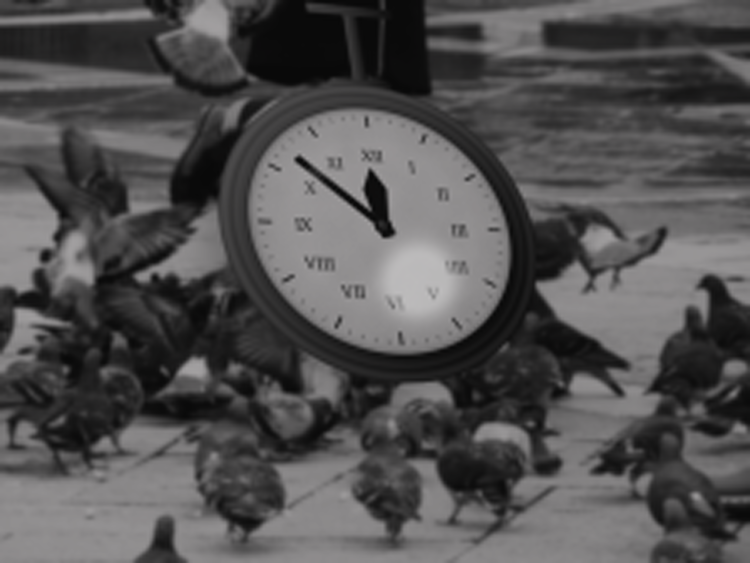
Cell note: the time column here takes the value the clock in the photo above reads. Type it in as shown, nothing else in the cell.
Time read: 11:52
